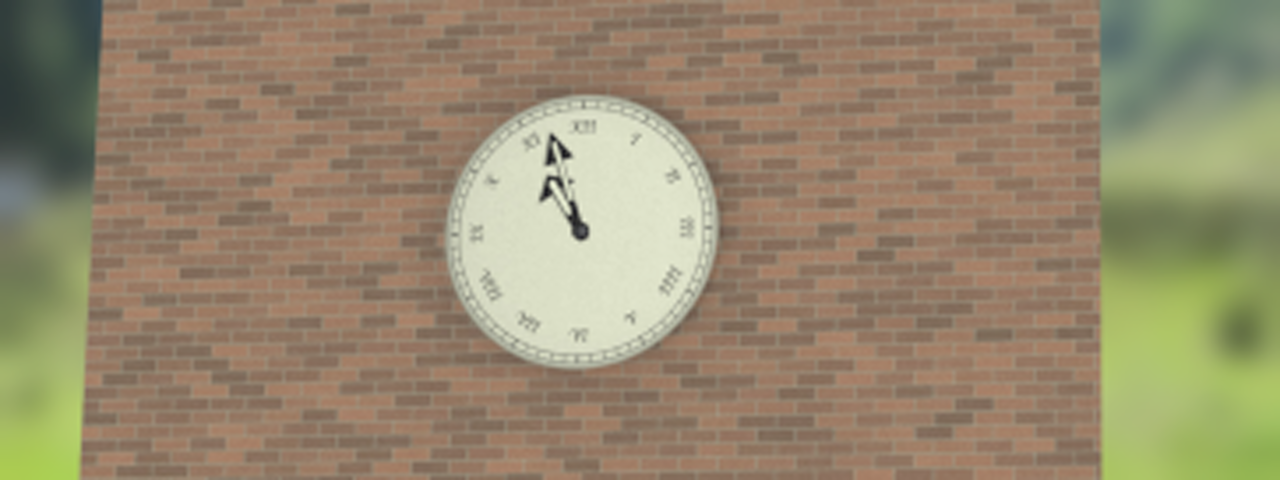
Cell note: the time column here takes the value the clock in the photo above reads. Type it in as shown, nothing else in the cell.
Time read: 10:57
